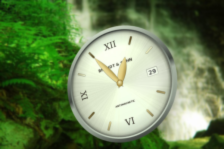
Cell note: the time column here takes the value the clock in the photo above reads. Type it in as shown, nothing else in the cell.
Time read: 12:55
